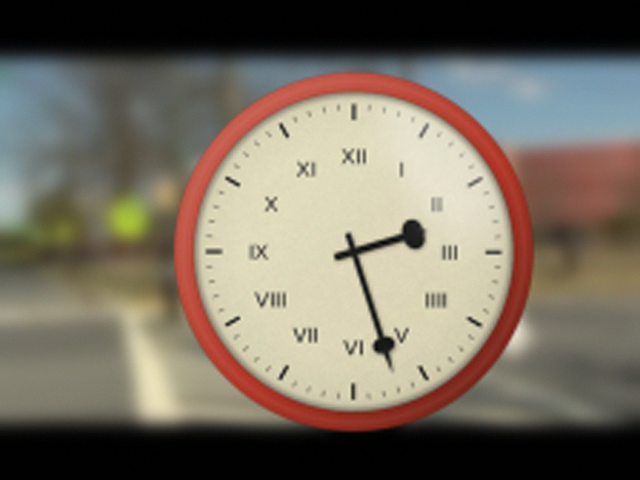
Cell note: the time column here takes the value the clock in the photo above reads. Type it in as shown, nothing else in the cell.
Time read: 2:27
